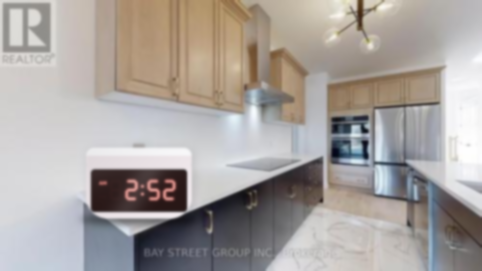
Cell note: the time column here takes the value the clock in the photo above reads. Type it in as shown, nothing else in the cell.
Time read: 2:52
